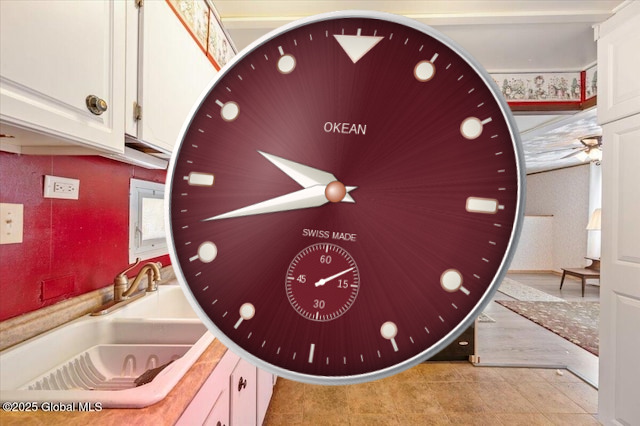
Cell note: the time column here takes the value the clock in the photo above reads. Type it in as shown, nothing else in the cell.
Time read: 9:42:10
